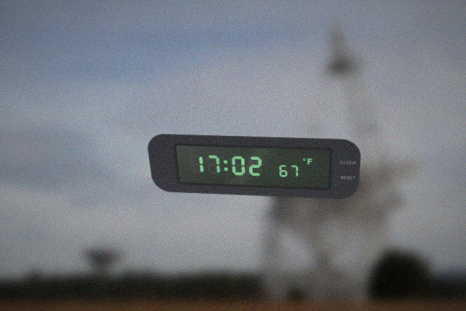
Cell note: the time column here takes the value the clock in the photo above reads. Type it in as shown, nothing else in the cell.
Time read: 17:02
